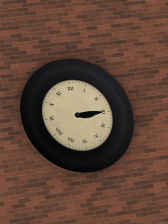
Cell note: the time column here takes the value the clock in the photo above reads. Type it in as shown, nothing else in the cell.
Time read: 3:15
